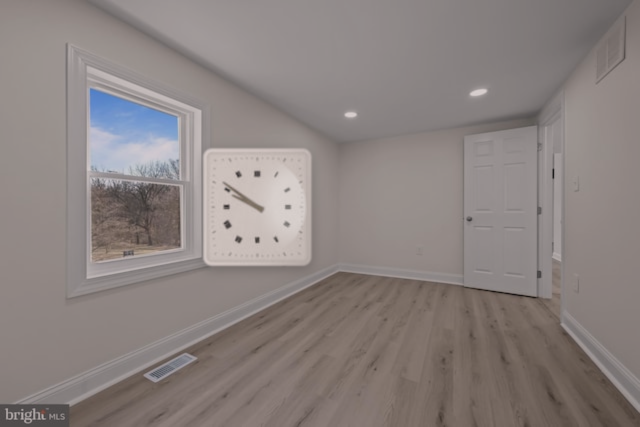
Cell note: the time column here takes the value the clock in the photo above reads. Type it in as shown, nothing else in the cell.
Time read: 9:51
